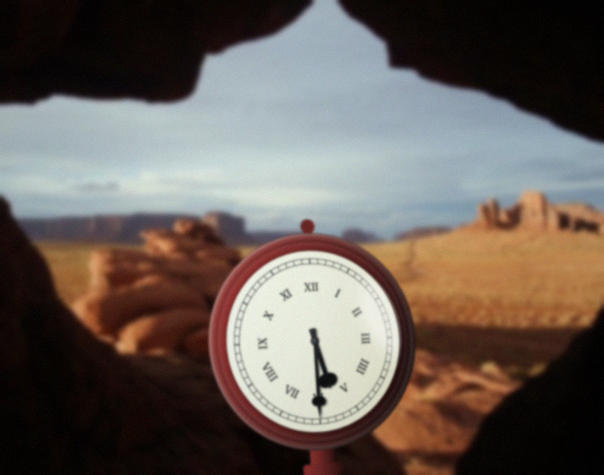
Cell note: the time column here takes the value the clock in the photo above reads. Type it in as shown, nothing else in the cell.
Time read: 5:30
